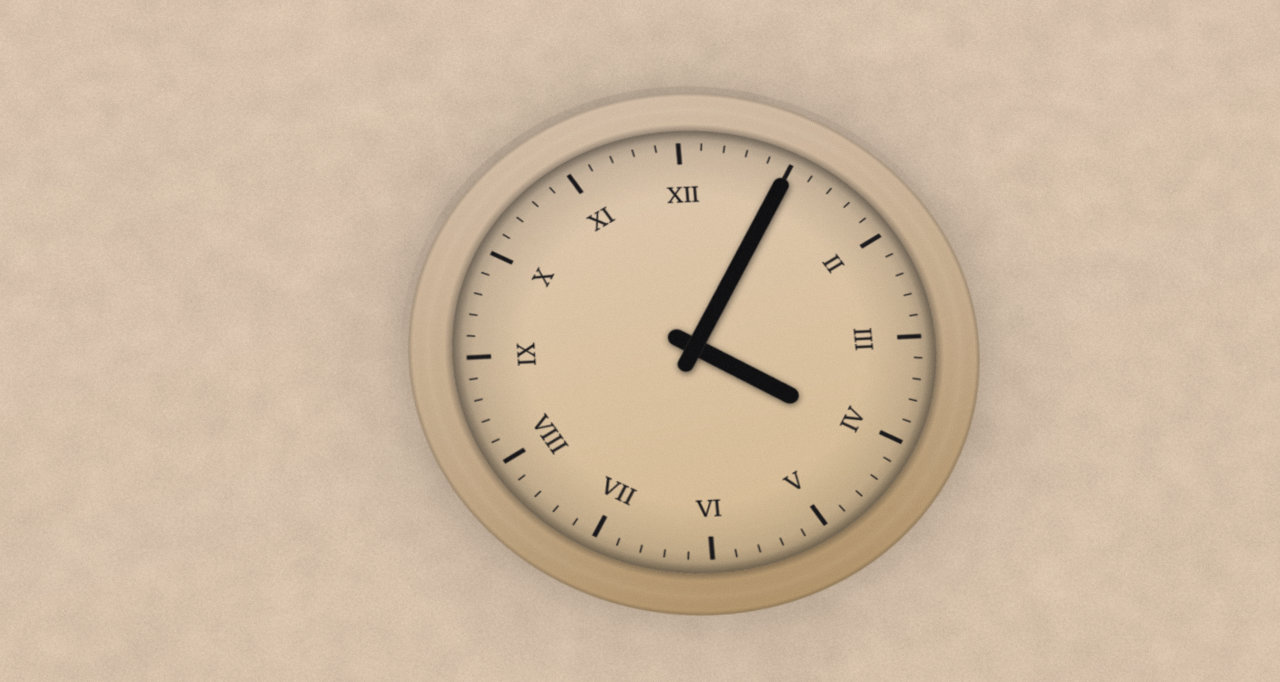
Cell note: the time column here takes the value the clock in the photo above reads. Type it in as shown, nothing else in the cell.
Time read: 4:05
